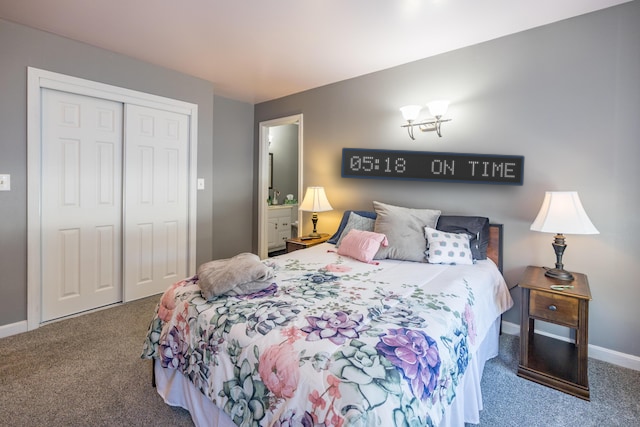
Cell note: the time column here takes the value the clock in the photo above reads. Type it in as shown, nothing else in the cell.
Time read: 5:18
